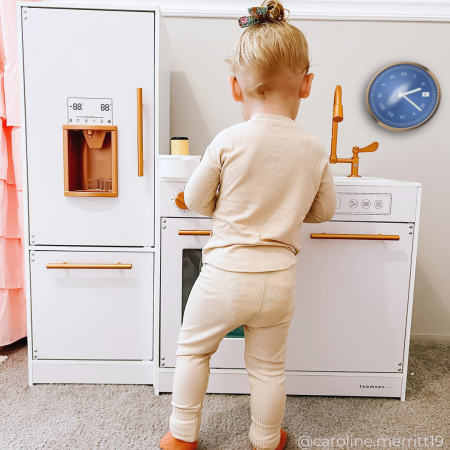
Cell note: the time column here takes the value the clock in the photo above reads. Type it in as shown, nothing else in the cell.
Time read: 2:22
